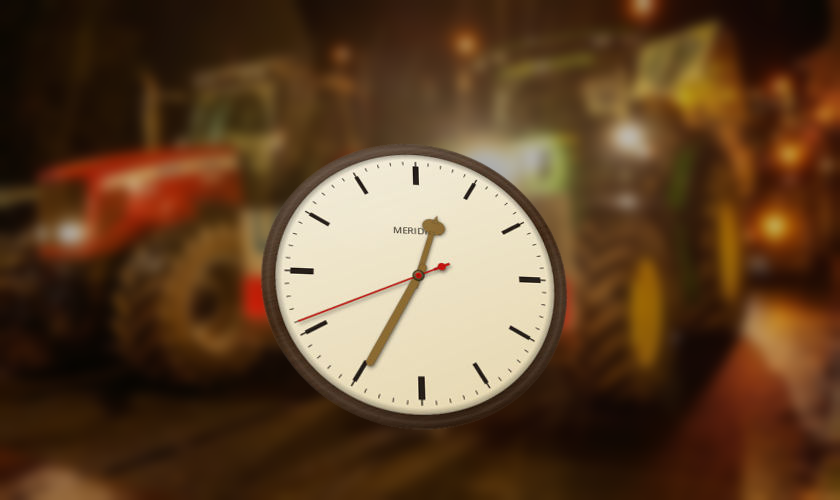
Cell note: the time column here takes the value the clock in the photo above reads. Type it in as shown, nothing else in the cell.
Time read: 12:34:41
